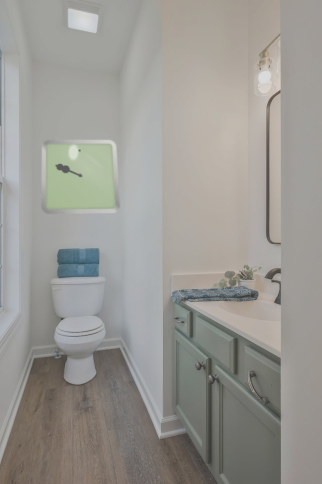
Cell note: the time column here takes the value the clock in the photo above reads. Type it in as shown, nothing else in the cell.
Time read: 9:49
